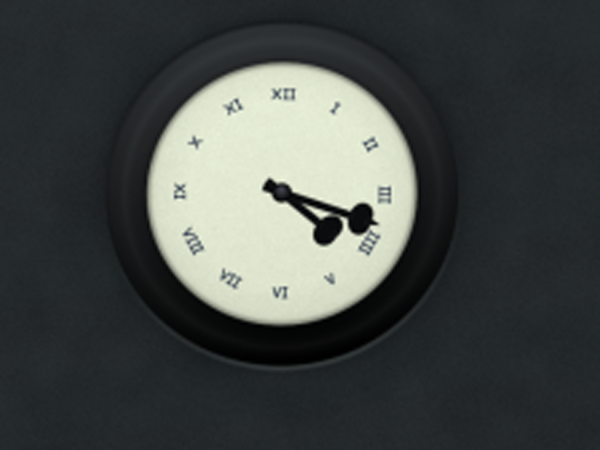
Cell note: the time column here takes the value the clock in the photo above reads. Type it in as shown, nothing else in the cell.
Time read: 4:18
